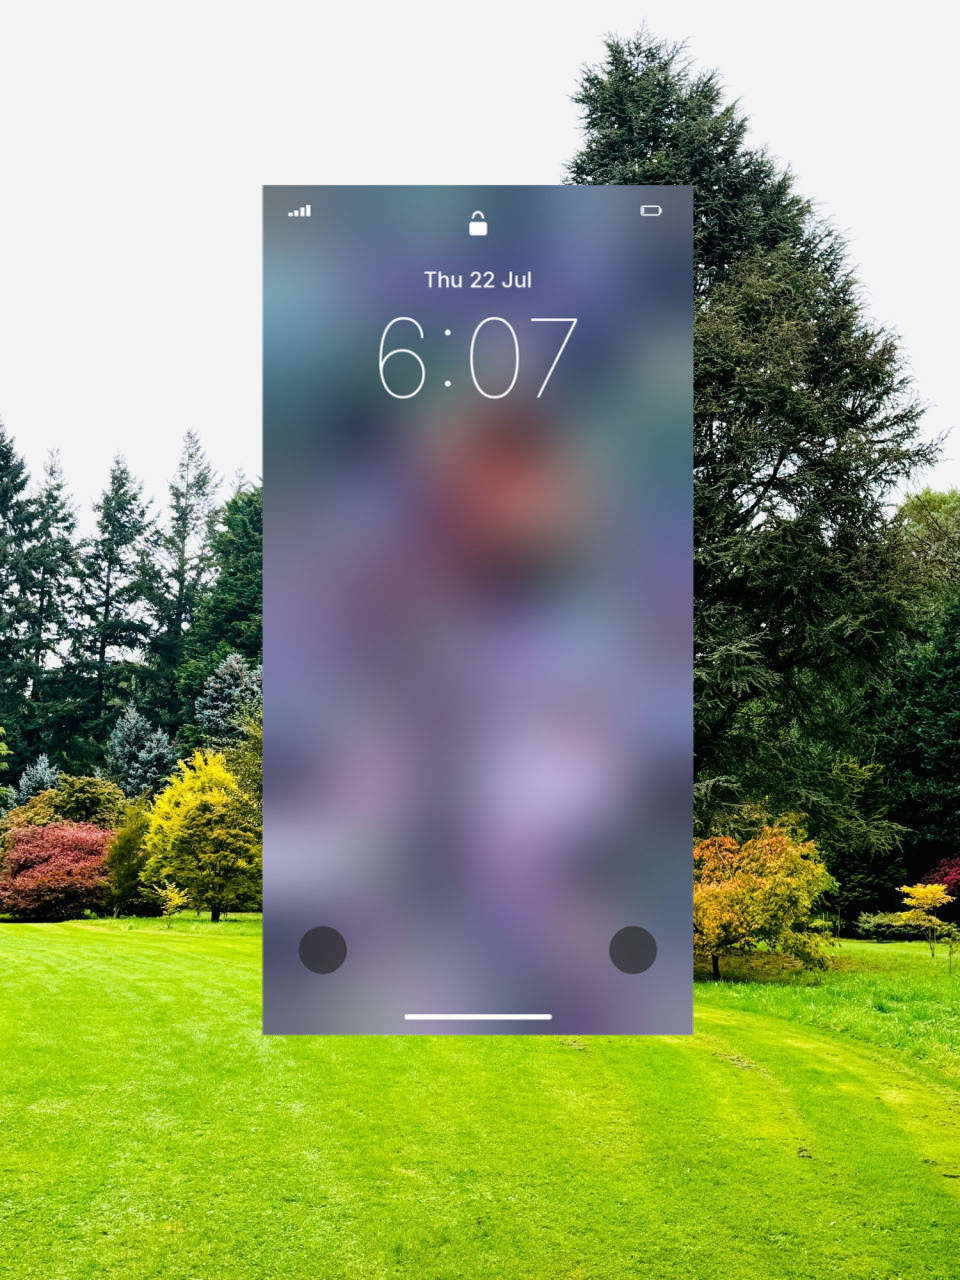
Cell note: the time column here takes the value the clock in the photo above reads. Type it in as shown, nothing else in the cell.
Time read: 6:07
